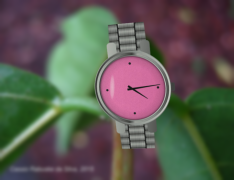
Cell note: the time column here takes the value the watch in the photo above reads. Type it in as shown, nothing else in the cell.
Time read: 4:14
